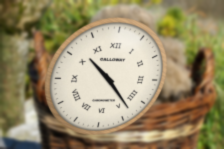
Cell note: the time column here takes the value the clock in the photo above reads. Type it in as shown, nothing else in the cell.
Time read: 10:23
